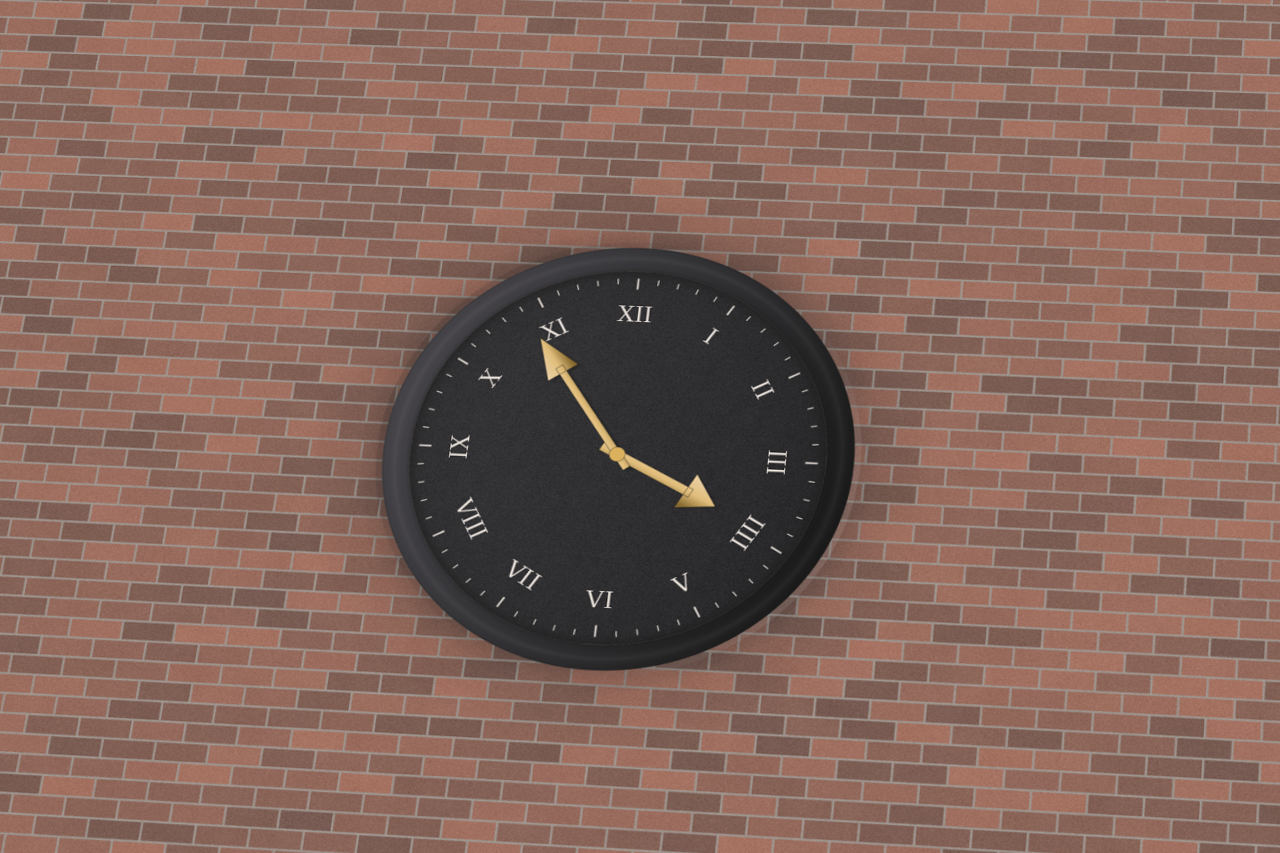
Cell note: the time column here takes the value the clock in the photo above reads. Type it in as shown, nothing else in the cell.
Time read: 3:54
